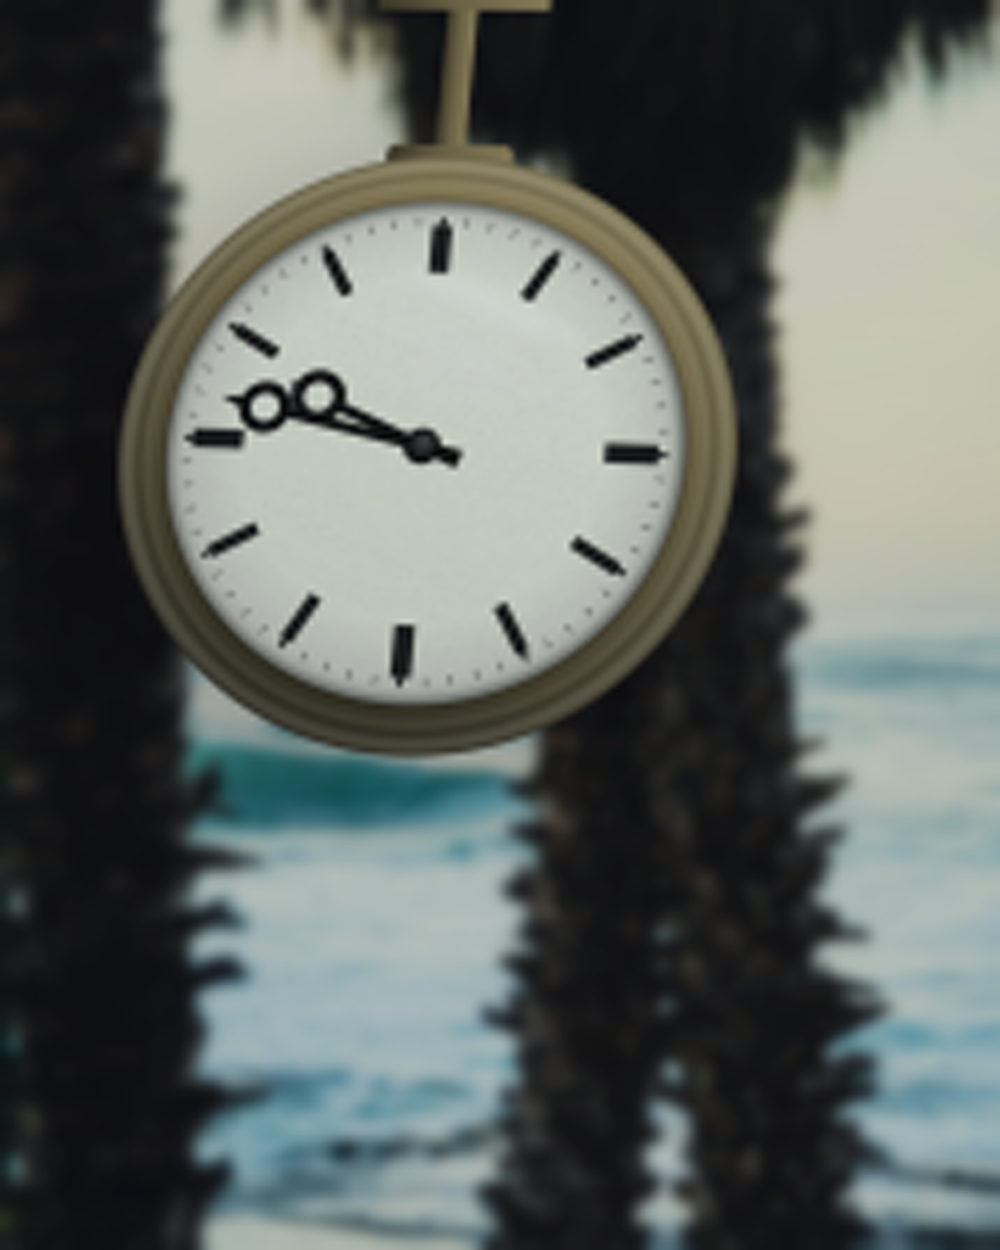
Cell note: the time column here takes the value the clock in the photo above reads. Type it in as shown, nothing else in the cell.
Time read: 9:47
